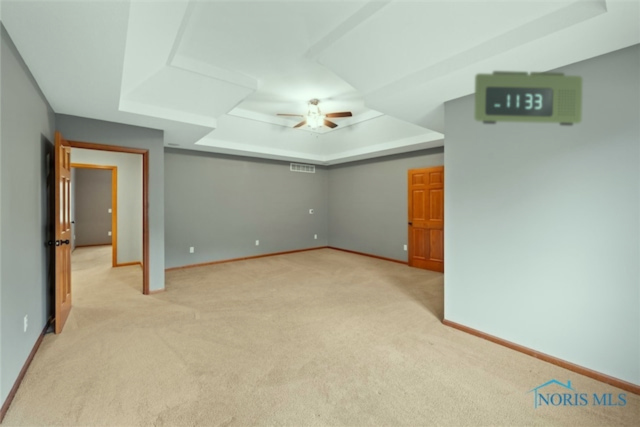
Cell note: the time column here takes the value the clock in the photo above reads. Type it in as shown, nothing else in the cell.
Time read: 11:33
